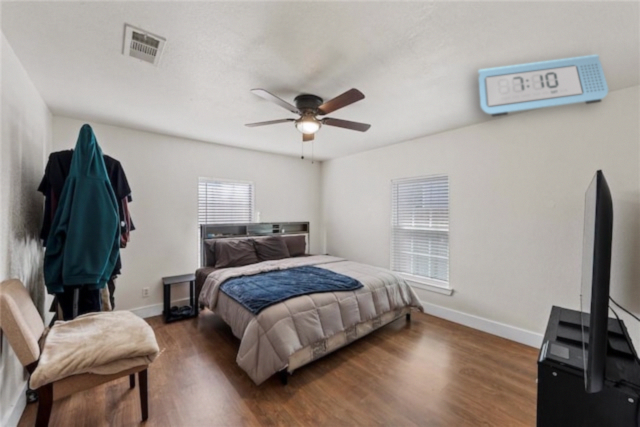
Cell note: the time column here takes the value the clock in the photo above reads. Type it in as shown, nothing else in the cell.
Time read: 7:10
